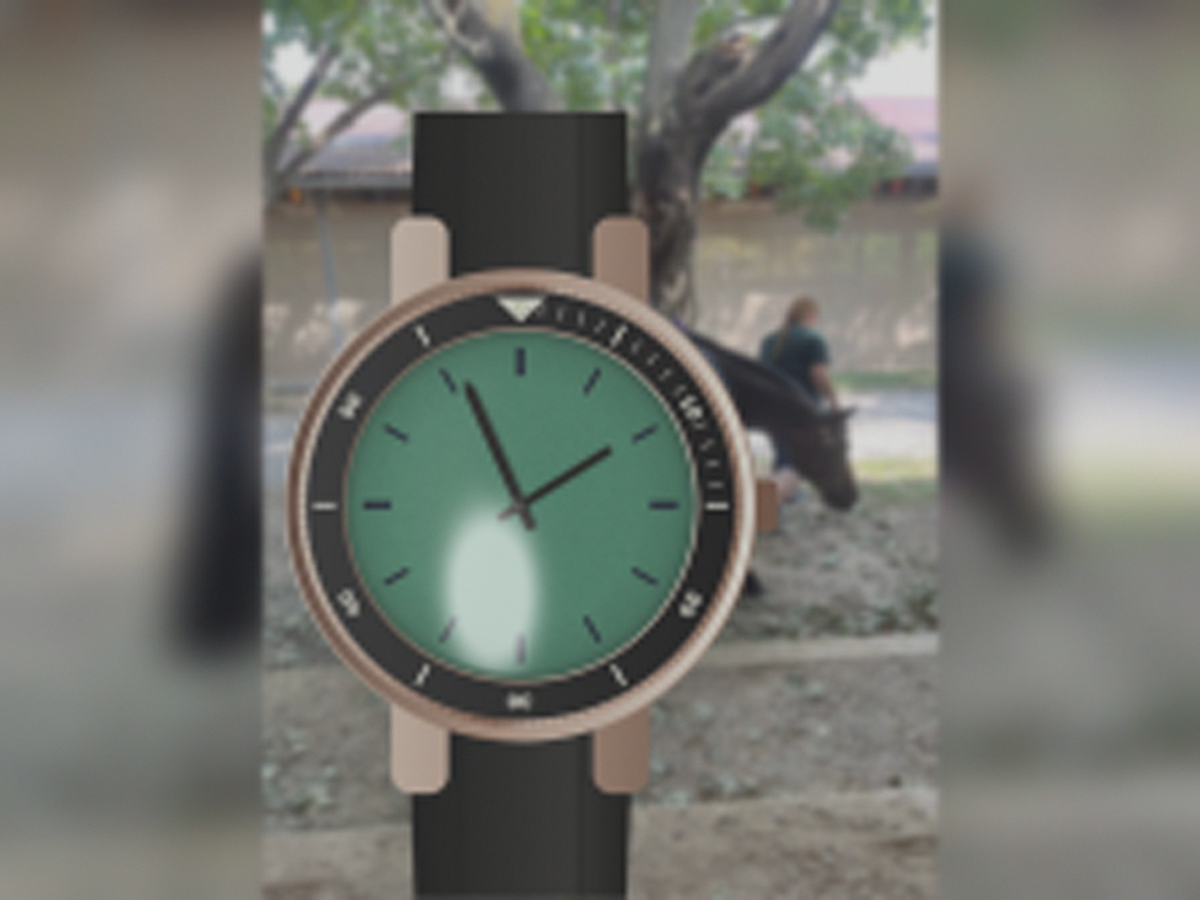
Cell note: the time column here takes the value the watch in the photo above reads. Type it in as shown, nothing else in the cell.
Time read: 1:56
